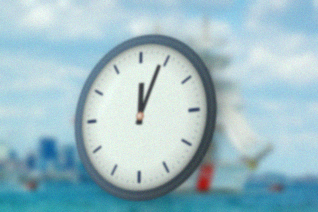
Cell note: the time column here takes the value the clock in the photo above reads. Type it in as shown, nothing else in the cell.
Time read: 12:04
